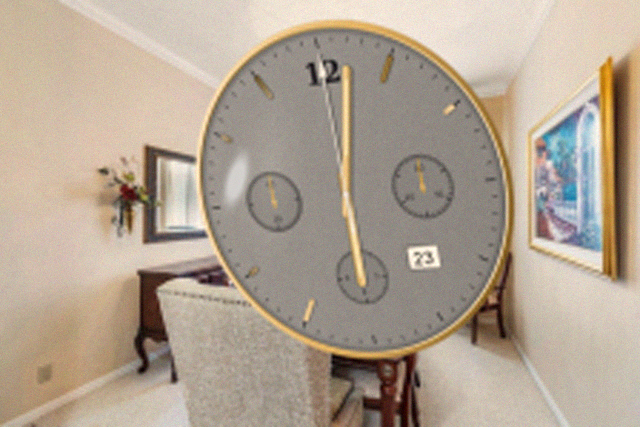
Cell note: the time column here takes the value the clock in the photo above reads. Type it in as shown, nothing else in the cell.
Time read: 6:02
